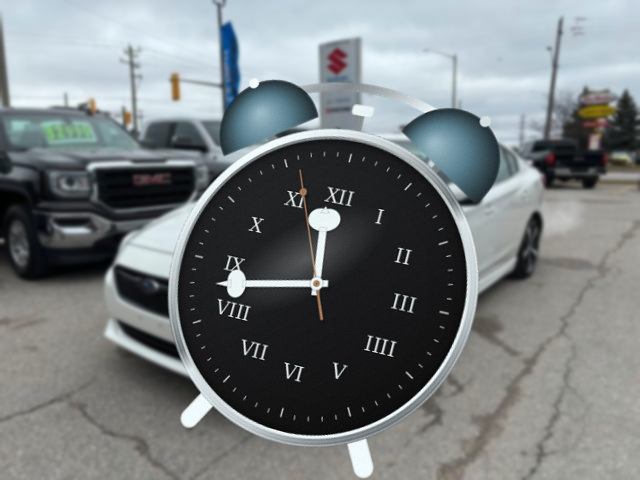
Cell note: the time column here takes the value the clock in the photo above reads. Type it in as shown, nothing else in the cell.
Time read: 11:42:56
